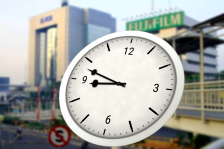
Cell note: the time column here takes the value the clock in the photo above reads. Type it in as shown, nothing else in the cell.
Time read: 8:48
